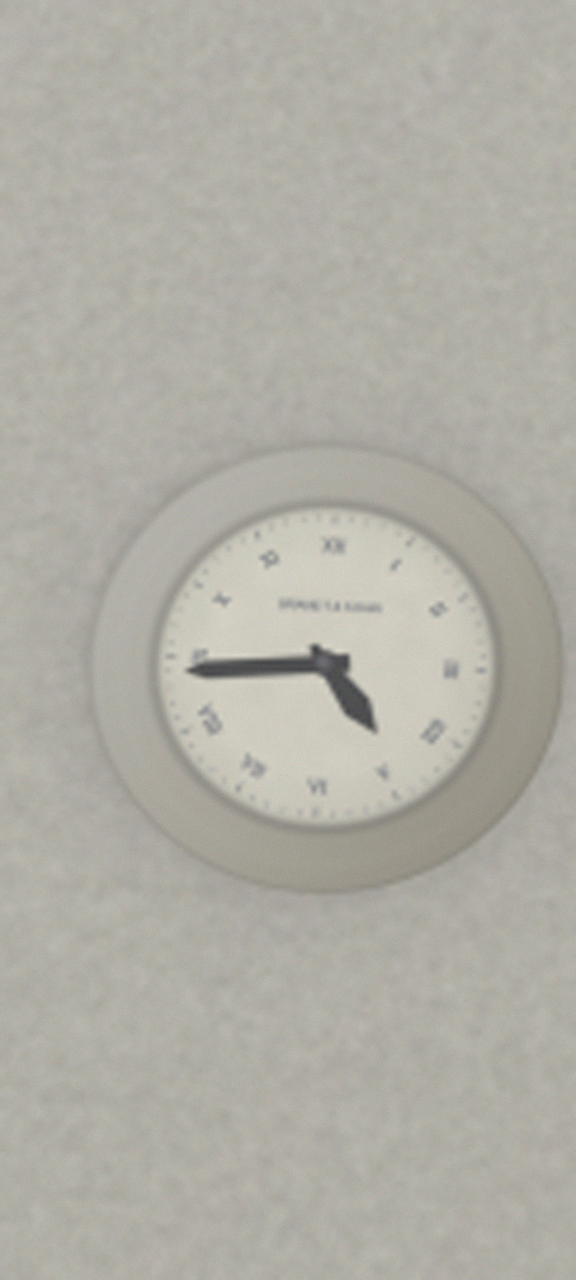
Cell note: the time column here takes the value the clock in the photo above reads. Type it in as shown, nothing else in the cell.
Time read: 4:44
